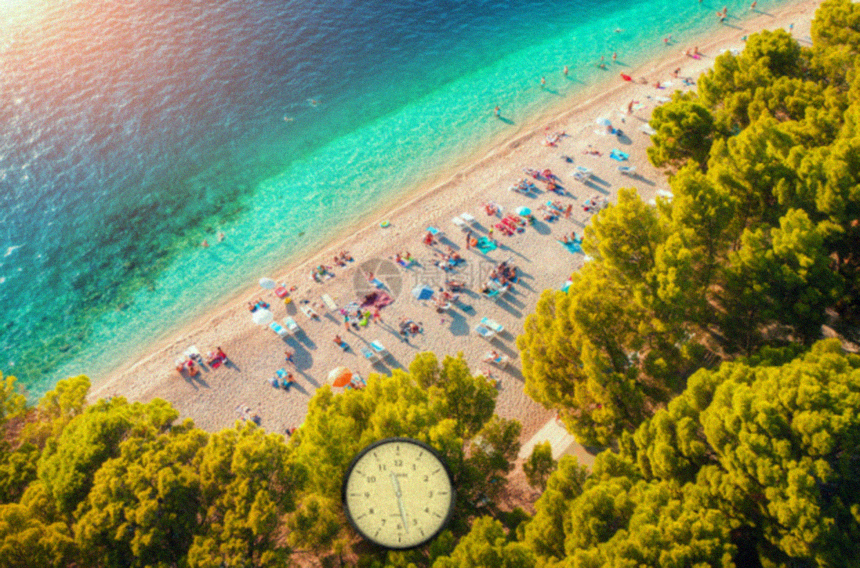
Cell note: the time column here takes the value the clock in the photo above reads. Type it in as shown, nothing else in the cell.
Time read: 11:28
